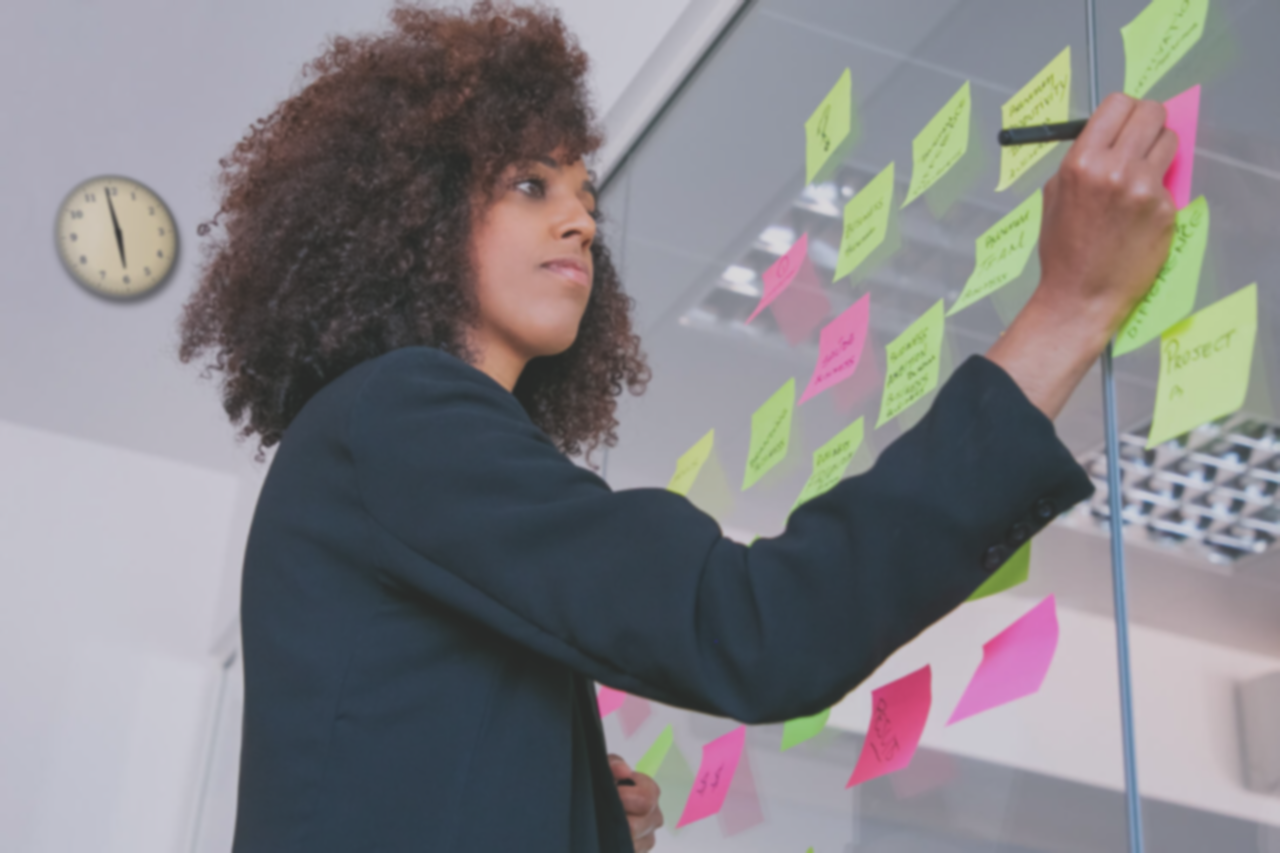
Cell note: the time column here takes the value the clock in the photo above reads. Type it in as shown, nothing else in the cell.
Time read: 5:59
